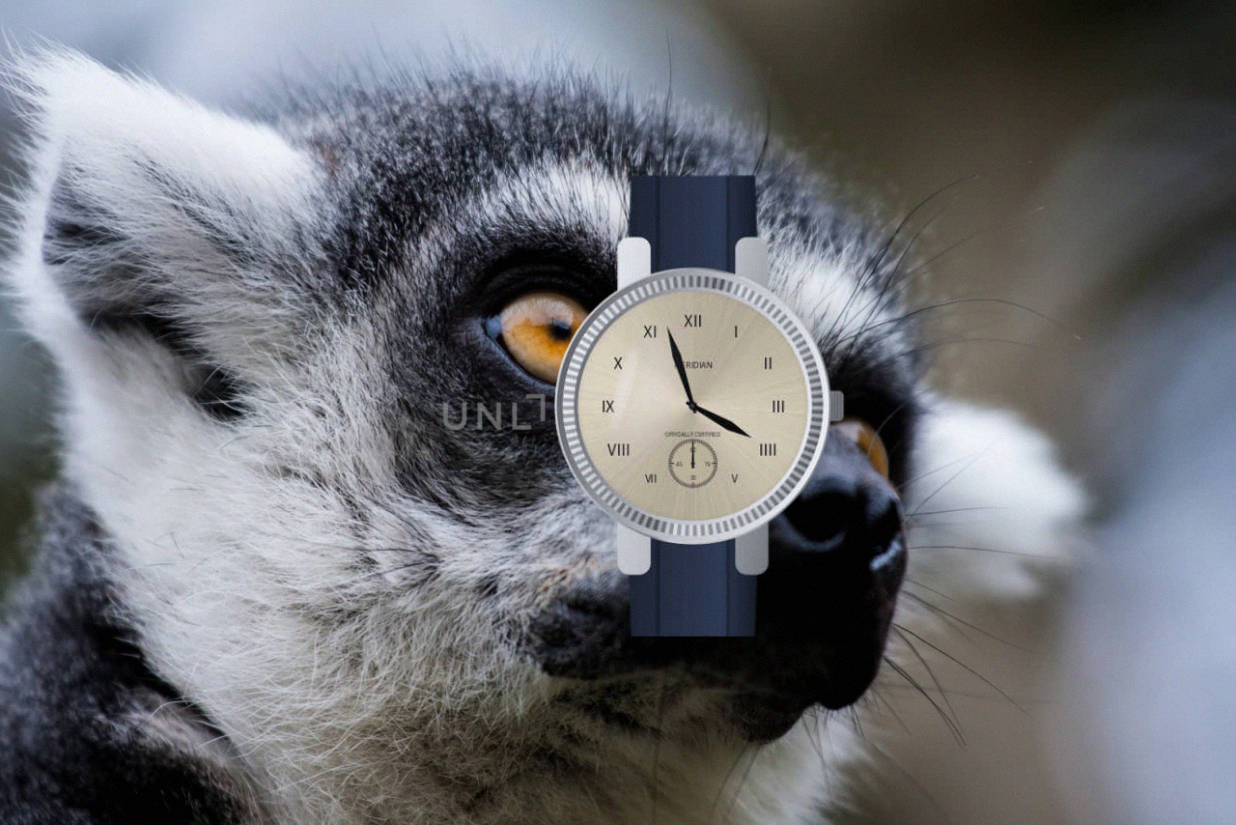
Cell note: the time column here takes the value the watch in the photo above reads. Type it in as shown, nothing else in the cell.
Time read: 3:57
